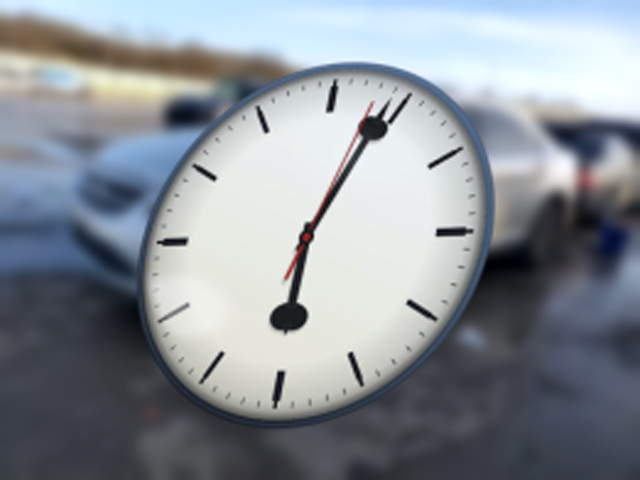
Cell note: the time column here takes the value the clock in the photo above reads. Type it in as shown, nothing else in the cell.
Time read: 6:04:03
